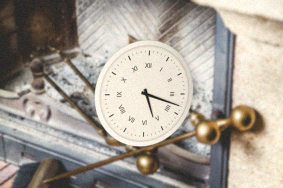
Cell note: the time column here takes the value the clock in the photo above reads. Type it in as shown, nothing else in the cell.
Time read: 5:18
